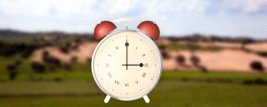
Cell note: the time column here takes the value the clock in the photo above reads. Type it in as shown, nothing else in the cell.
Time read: 3:00
